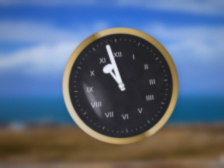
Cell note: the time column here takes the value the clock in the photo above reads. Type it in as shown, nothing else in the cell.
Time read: 10:58
